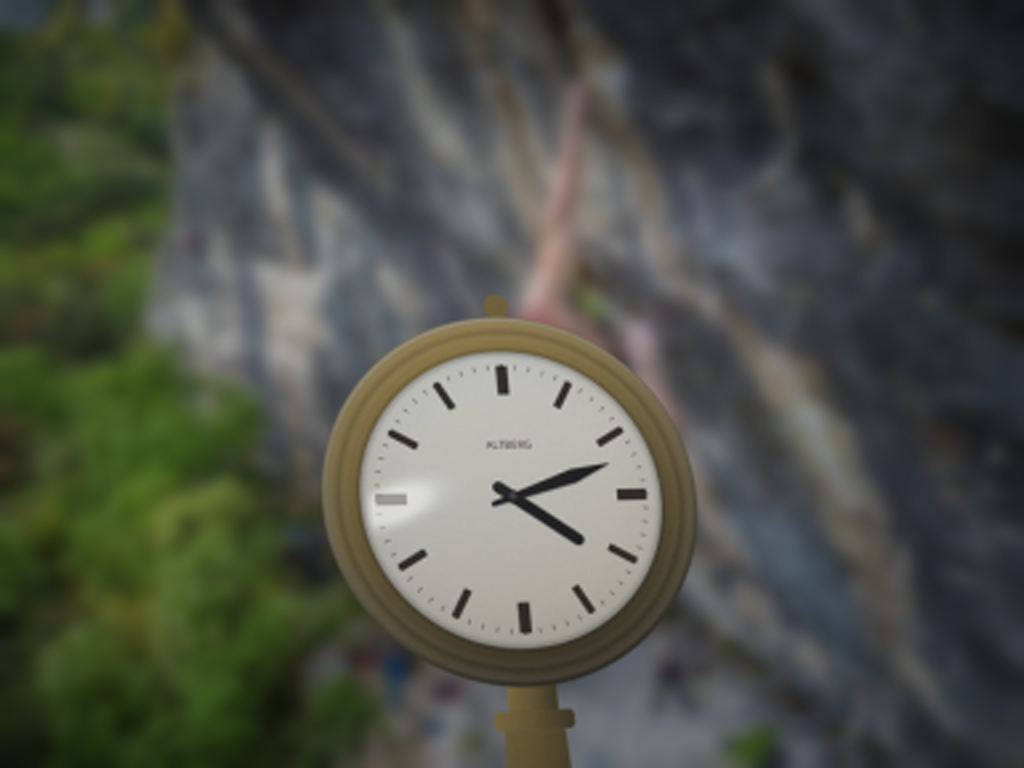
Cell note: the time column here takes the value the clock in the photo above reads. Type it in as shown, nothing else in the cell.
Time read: 4:12
